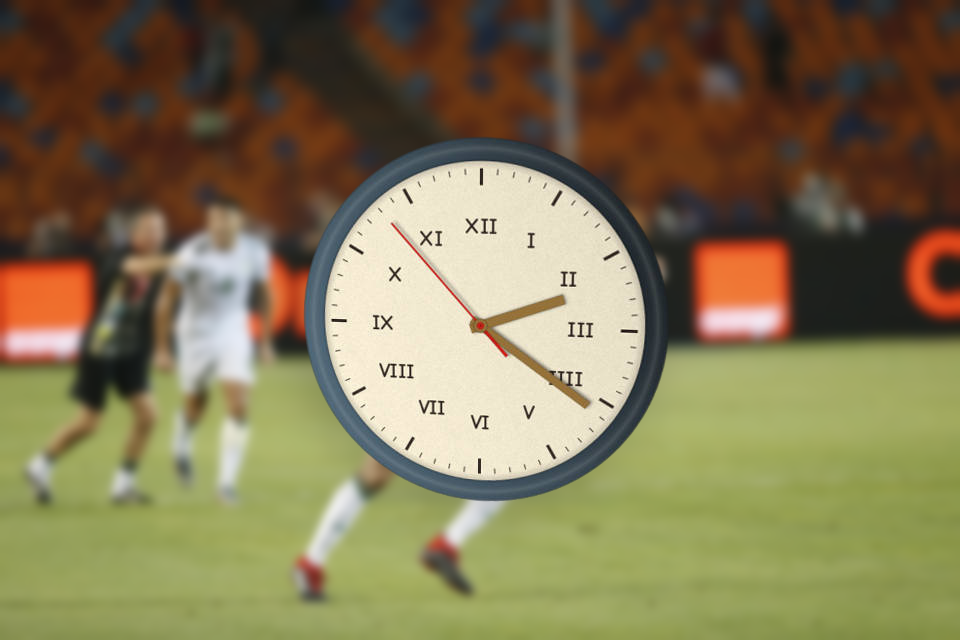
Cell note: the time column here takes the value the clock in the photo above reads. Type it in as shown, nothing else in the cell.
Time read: 2:20:53
